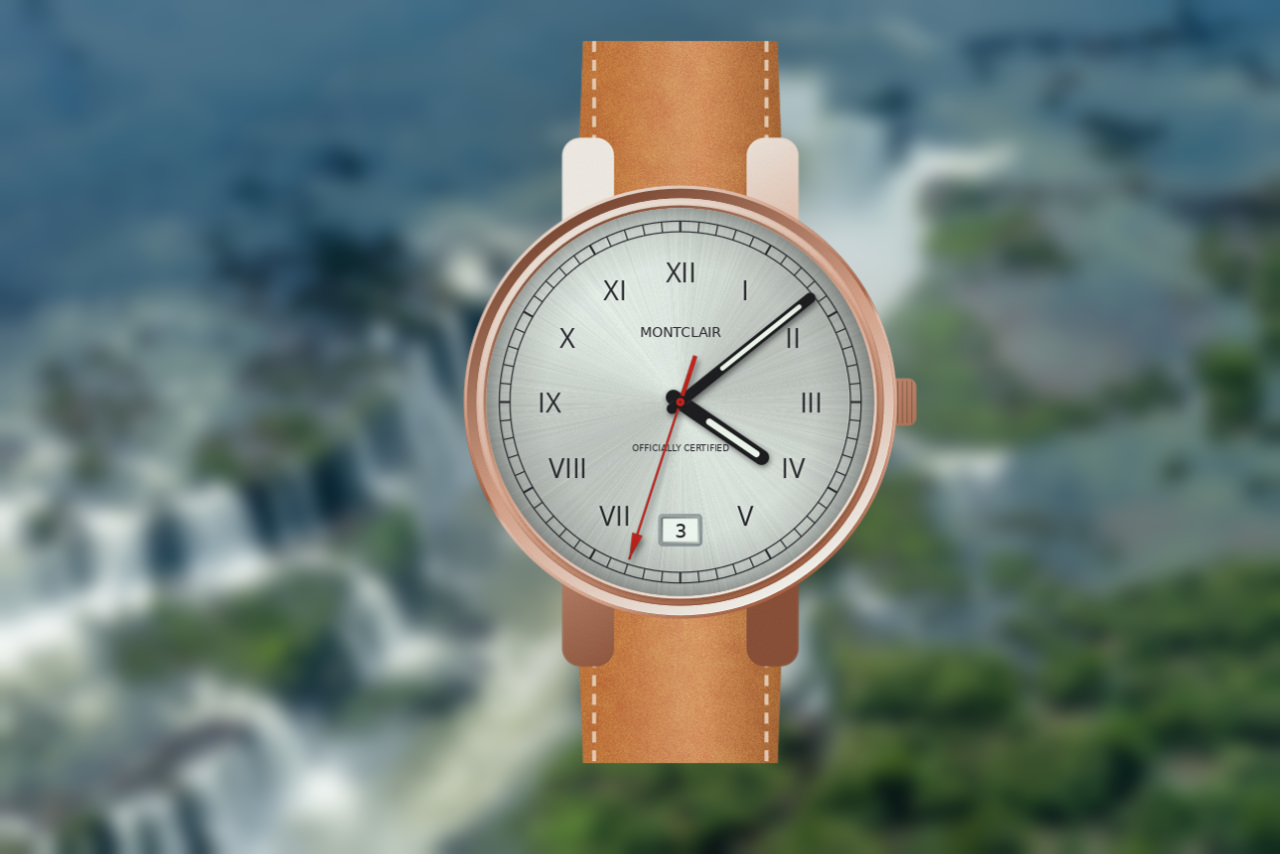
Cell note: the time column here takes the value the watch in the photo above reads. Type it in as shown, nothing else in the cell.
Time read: 4:08:33
